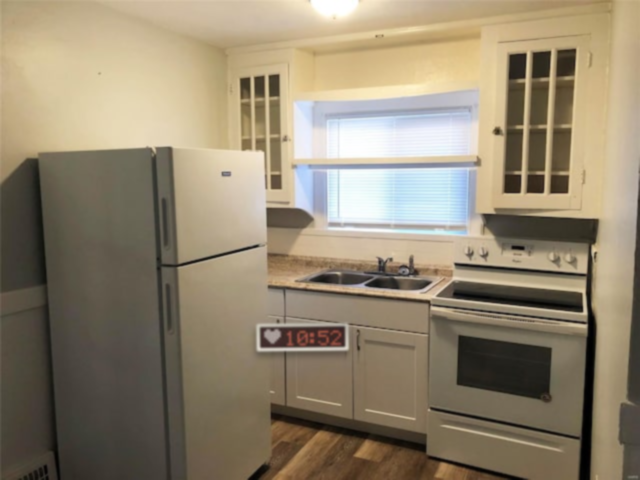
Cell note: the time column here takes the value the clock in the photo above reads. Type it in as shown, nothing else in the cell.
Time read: 10:52
